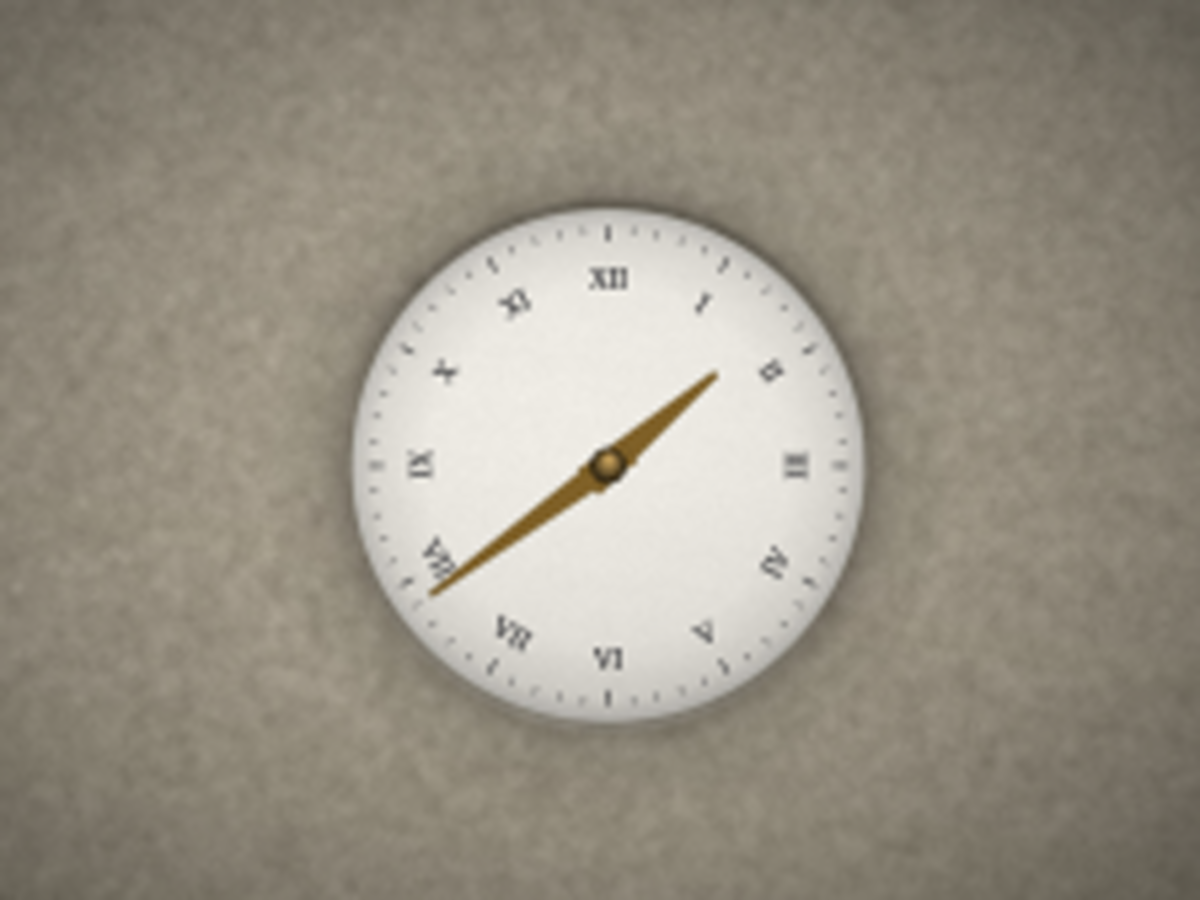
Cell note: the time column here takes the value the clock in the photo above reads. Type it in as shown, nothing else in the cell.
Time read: 1:39
